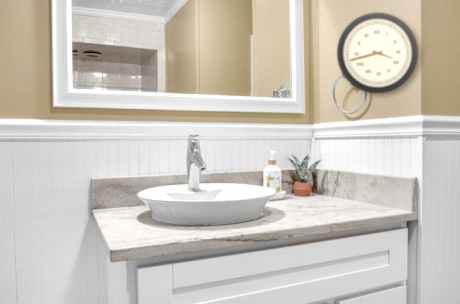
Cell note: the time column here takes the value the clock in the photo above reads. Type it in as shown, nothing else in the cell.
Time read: 3:43
